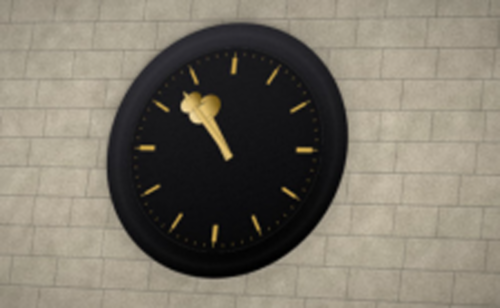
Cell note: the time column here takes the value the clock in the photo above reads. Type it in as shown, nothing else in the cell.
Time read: 10:53
